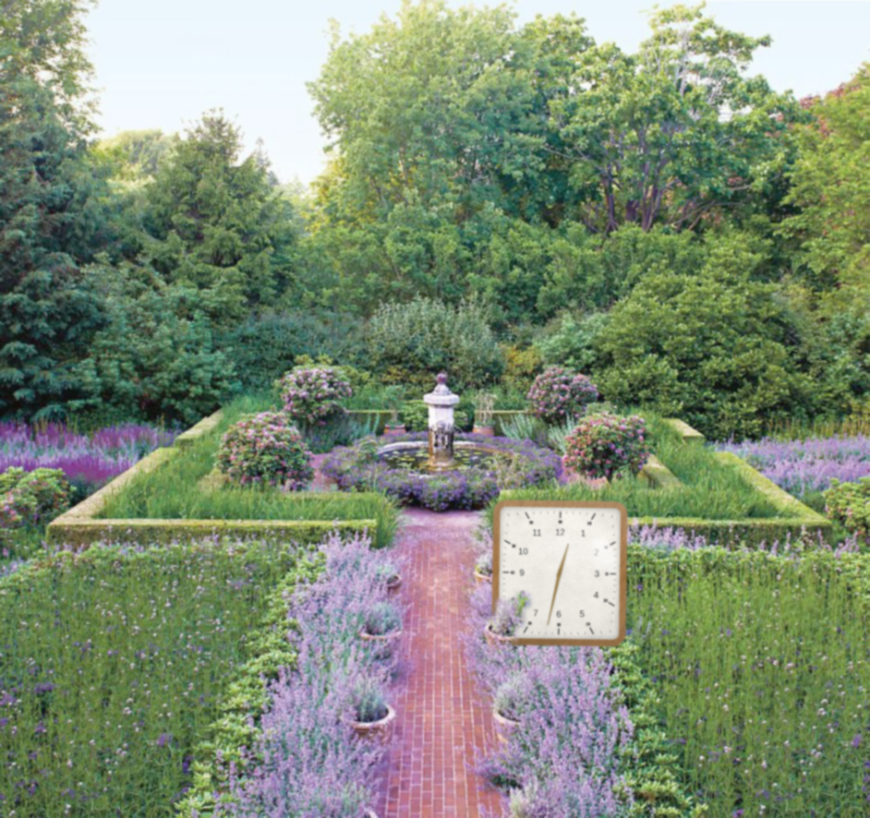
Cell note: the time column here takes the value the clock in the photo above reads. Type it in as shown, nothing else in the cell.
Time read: 12:32
